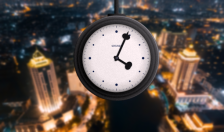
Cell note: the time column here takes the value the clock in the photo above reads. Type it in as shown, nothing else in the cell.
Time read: 4:04
